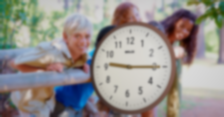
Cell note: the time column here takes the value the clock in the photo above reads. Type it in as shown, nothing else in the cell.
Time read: 9:15
